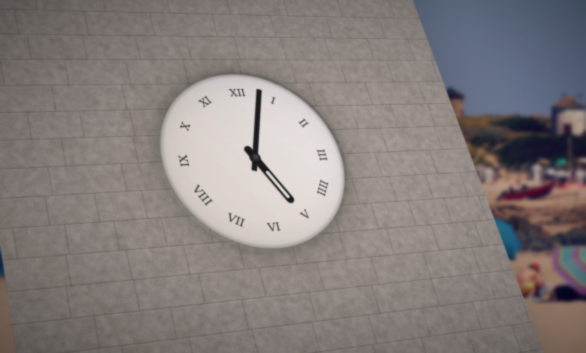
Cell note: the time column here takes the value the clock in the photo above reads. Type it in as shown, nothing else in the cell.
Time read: 5:03
